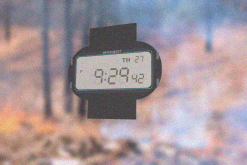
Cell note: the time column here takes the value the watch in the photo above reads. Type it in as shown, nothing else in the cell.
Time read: 9:29:42
